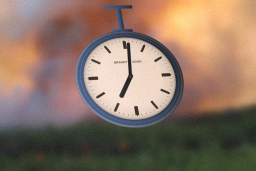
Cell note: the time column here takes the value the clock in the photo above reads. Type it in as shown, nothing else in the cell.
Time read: 7:01
